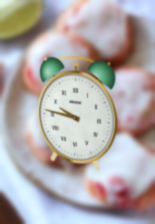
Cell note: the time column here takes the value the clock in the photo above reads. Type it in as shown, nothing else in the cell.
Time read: 9:46
